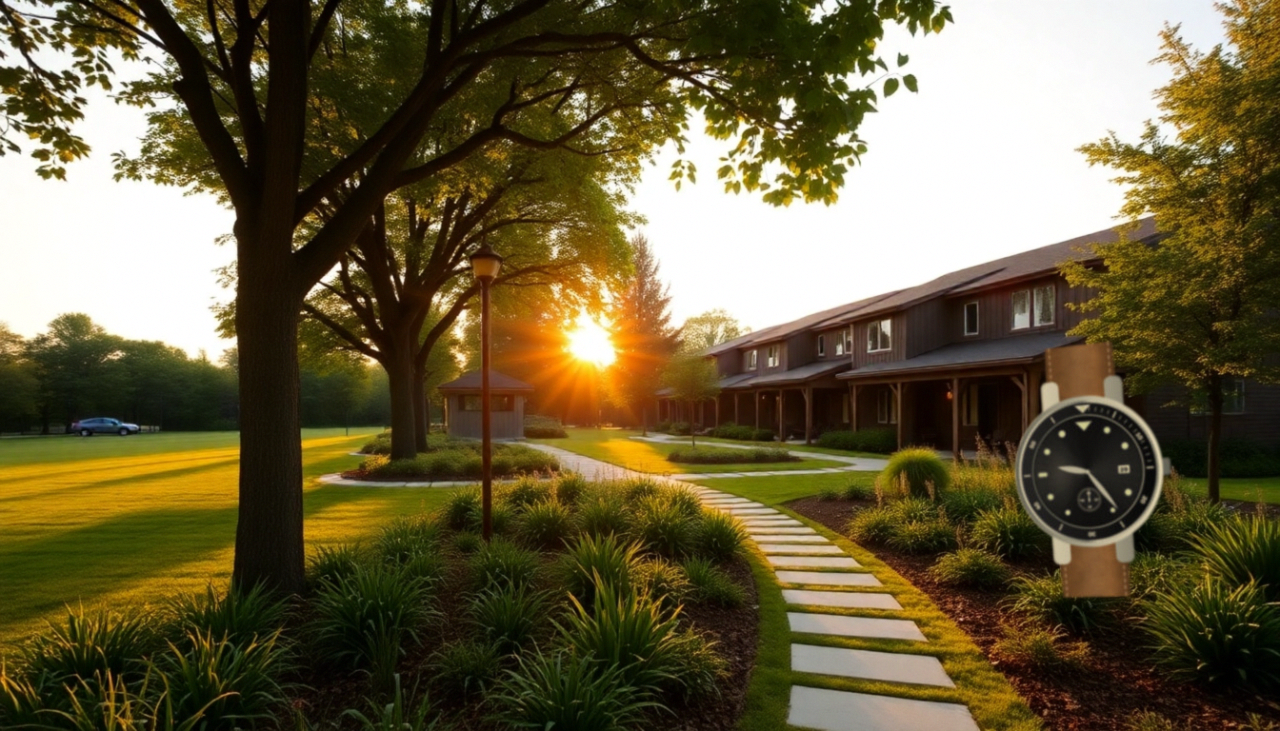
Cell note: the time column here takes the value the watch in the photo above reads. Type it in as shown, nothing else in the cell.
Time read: 9:24
